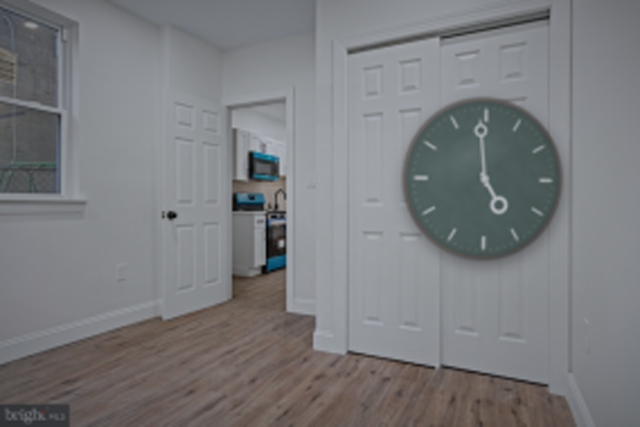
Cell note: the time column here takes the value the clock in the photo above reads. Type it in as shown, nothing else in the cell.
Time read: 4:59
